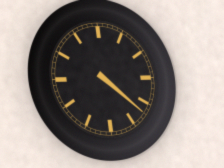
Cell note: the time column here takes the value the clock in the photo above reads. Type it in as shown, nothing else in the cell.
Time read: 4:22
